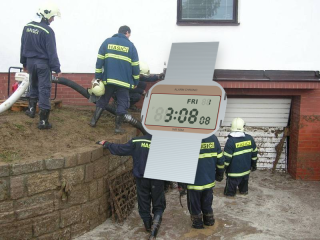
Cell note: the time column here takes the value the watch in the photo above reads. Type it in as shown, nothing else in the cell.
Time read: 3:08:08
